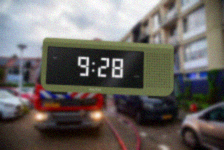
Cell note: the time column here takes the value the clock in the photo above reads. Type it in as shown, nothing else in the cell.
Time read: 9:28
